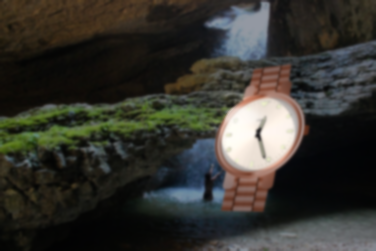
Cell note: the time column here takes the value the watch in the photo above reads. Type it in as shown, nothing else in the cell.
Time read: 12:26
